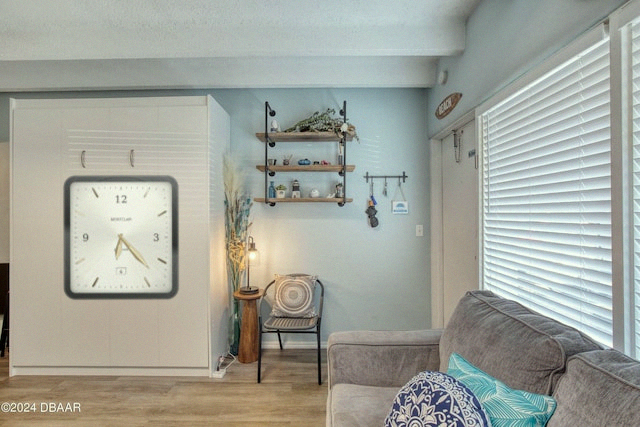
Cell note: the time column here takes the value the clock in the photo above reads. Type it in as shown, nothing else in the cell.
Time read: 6:23
